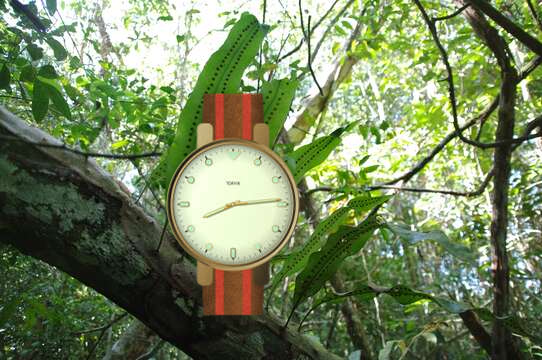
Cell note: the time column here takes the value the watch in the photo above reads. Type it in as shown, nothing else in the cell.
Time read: 8:14
